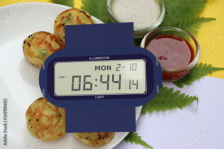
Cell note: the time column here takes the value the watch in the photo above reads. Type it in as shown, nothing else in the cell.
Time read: 6:44:14
